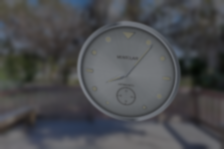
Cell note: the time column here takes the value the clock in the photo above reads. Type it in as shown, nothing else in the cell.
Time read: 8:06
